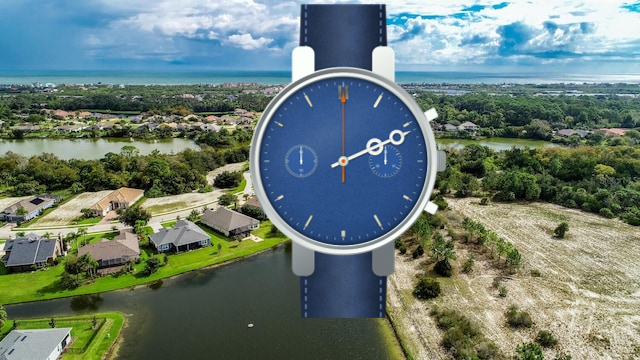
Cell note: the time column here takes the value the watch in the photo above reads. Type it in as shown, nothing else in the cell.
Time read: 2:11
